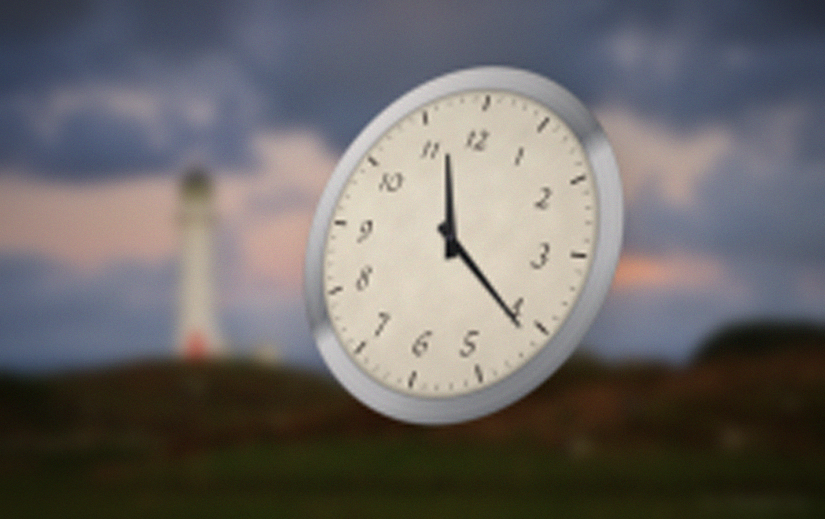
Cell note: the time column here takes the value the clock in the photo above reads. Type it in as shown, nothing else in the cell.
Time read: 11:21
